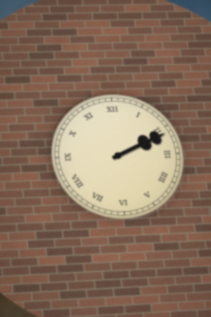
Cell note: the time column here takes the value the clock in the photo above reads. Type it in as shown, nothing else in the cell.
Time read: 2:11
